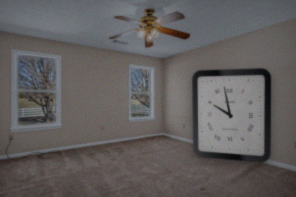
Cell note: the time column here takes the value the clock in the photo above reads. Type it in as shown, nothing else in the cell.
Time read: 9:58
